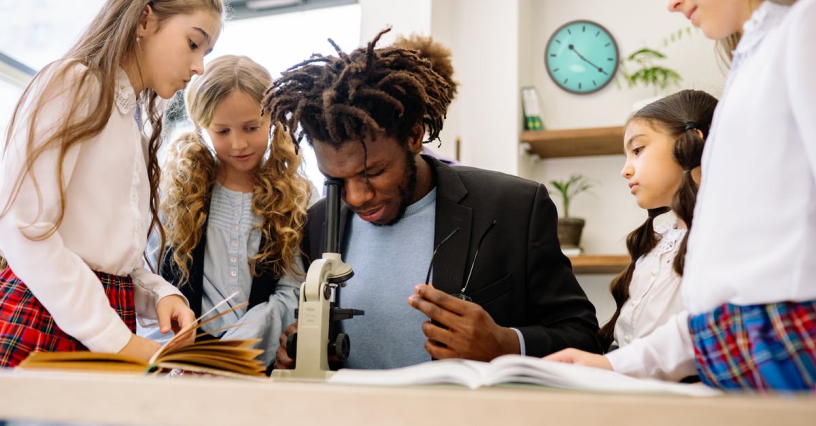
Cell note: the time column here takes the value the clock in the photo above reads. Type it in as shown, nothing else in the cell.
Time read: 10:20
